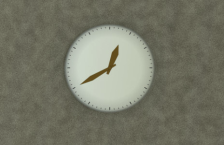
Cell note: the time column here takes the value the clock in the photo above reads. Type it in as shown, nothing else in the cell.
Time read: 12:40
